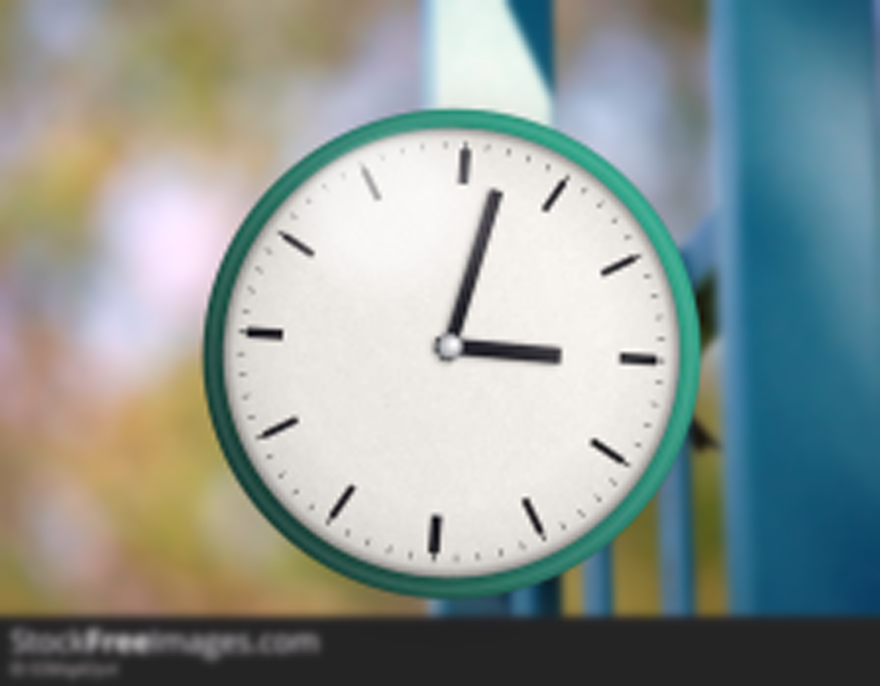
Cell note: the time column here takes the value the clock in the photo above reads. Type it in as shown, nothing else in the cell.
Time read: 3:02
